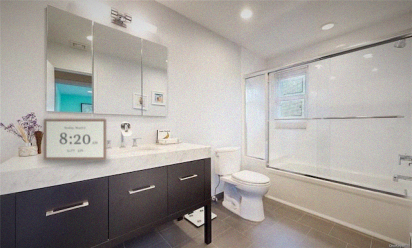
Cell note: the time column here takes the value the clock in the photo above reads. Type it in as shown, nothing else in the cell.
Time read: 8:20
